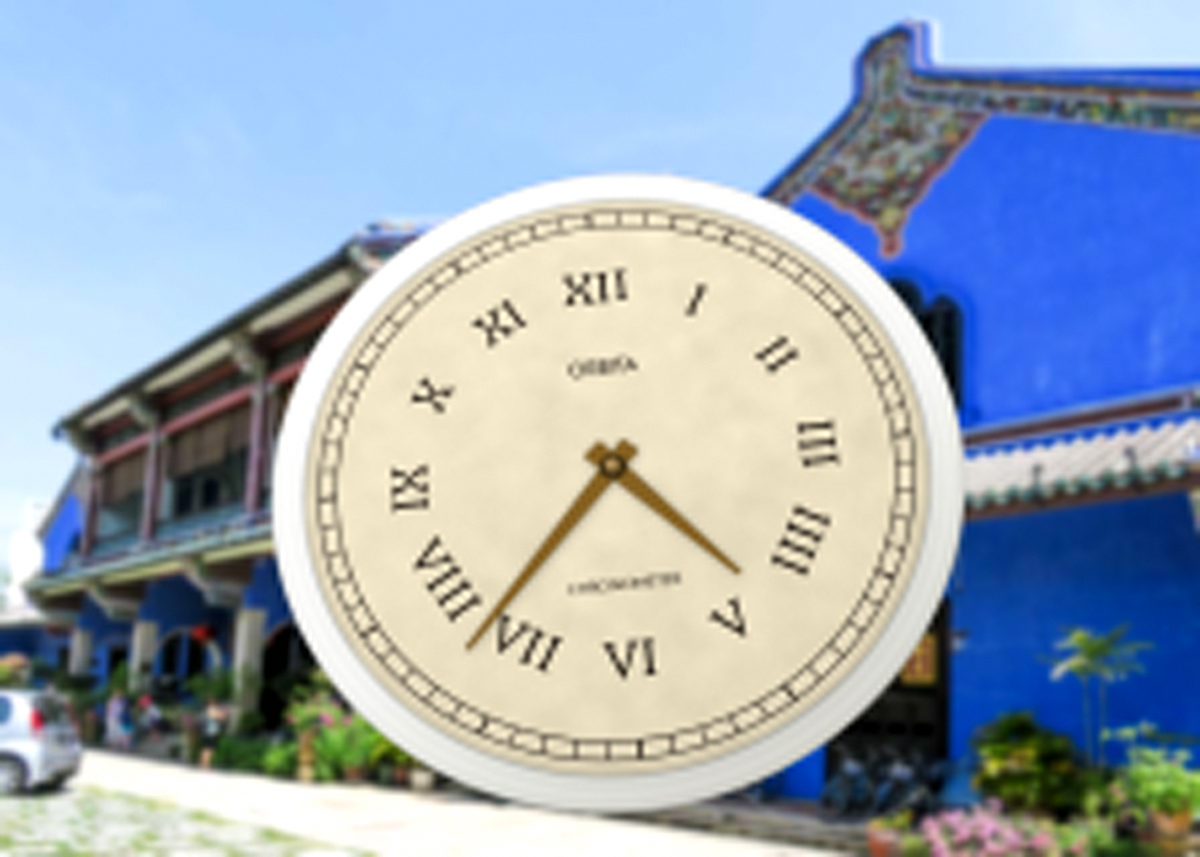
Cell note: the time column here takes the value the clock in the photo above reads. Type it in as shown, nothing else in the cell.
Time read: 4:37
